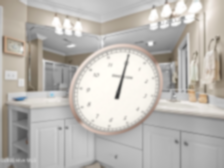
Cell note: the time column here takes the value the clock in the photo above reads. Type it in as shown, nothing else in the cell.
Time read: 12:00
